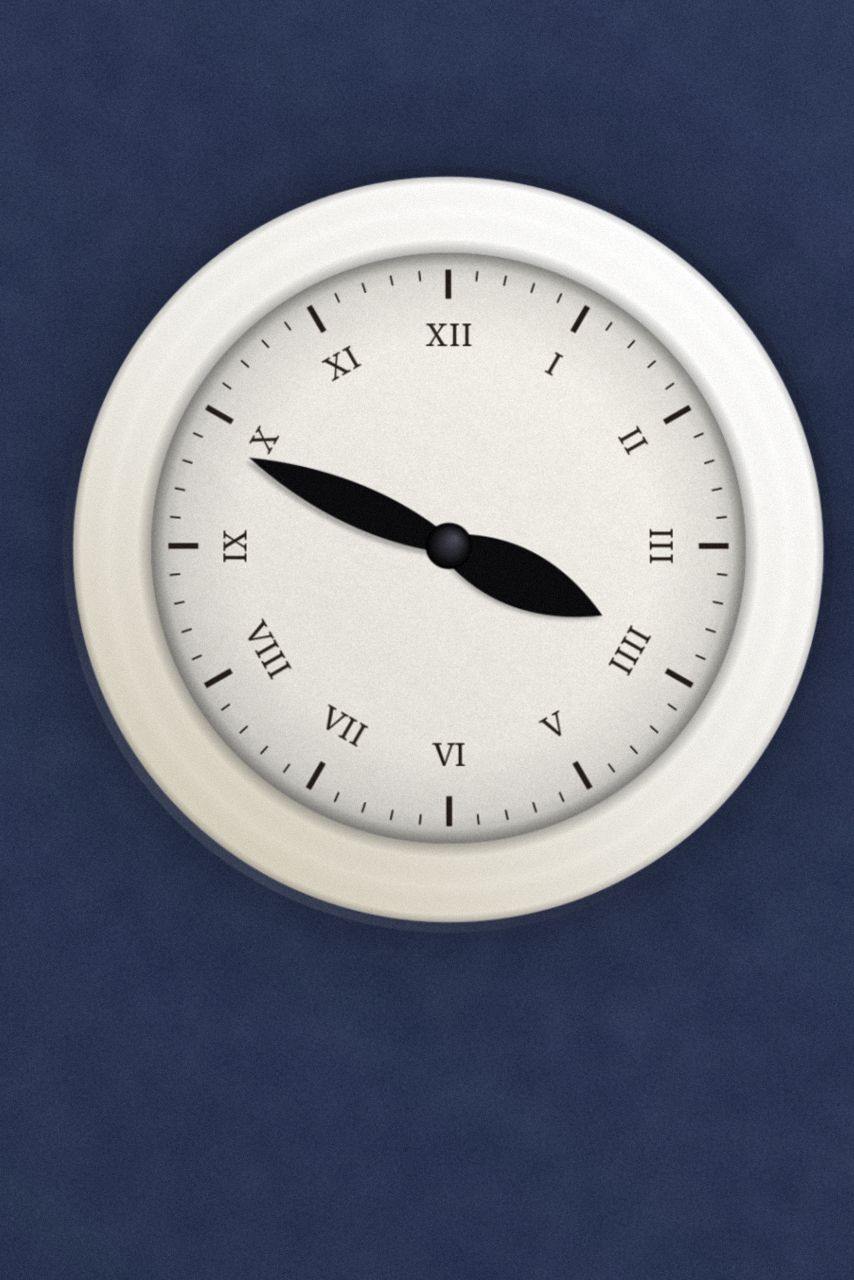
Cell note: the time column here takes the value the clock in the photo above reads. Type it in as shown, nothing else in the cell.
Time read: 3:49
